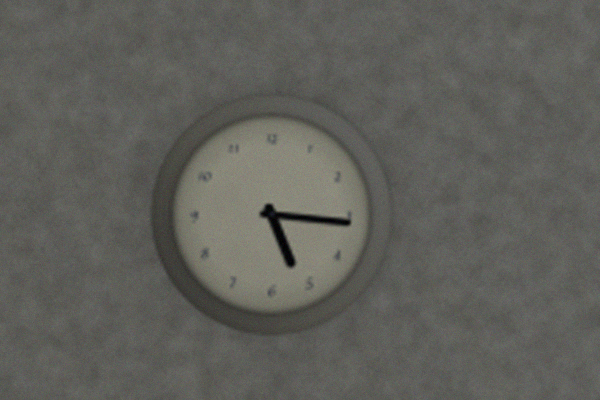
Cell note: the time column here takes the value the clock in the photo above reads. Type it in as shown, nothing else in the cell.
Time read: 5:16
